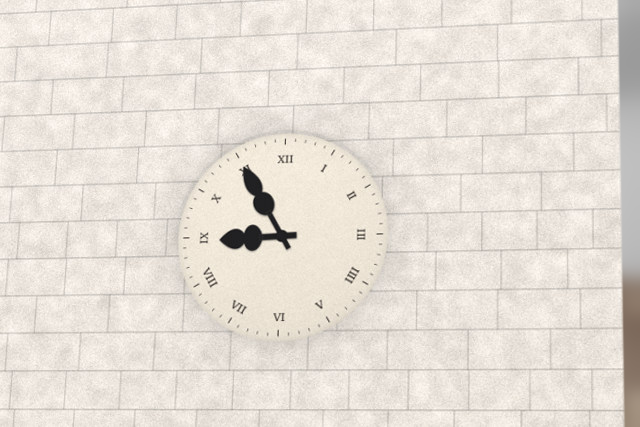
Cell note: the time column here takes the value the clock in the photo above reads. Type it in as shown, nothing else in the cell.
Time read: 8:55
